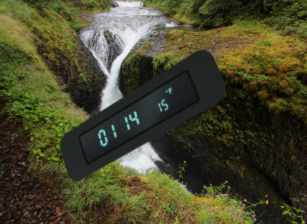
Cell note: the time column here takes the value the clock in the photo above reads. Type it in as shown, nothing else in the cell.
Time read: 1:14
